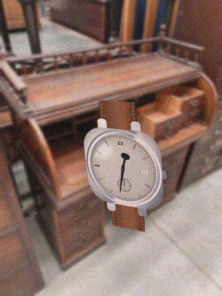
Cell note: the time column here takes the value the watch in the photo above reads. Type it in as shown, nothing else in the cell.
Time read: 12:32
